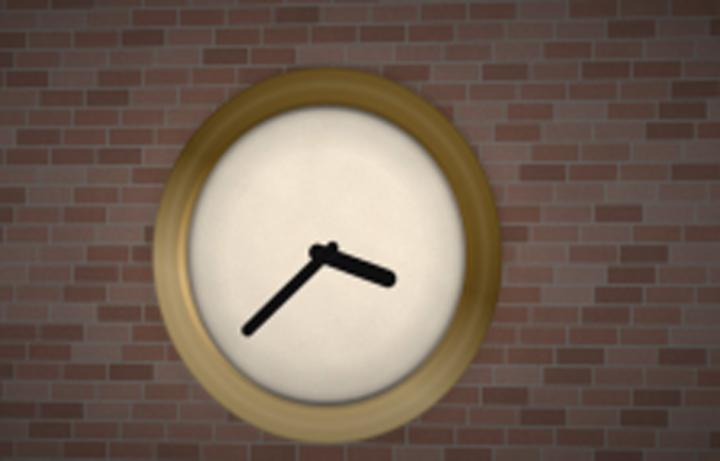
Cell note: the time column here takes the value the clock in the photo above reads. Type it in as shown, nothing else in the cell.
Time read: 3:38
